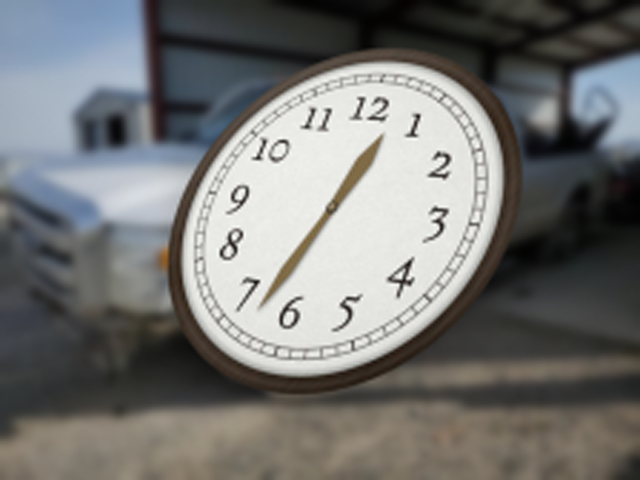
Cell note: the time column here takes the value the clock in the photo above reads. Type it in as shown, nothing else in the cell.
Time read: 12:33
